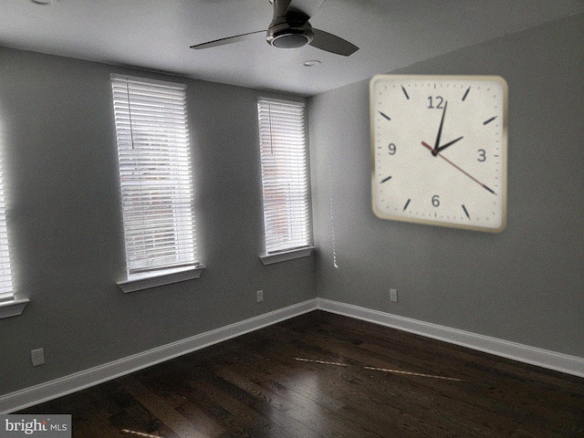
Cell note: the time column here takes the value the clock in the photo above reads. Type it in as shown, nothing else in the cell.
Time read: 2:02:20
